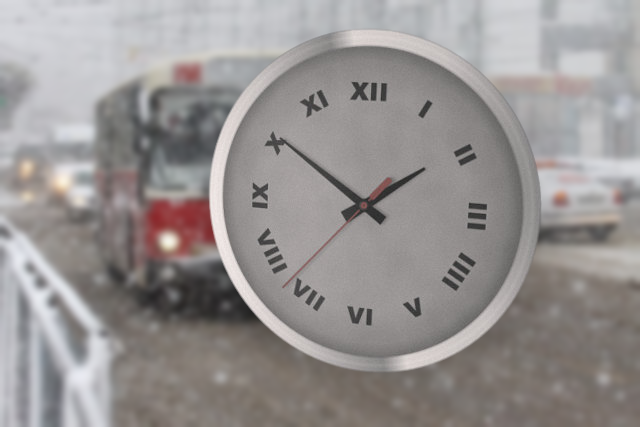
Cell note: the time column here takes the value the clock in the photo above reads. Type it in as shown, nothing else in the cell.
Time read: 1:50:37
